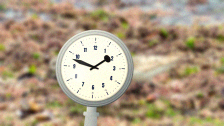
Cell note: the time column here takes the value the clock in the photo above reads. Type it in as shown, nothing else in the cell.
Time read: 1:48
